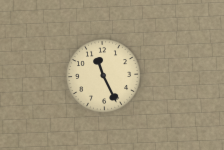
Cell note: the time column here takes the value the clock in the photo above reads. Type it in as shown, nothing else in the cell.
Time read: 11:26
